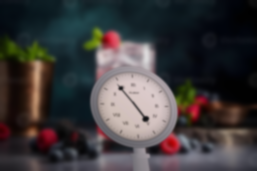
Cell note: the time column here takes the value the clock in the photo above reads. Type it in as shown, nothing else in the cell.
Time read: 4:54
